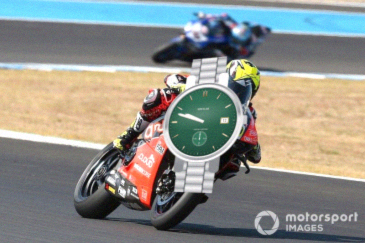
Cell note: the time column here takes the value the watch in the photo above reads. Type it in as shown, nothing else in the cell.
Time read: 9:48
